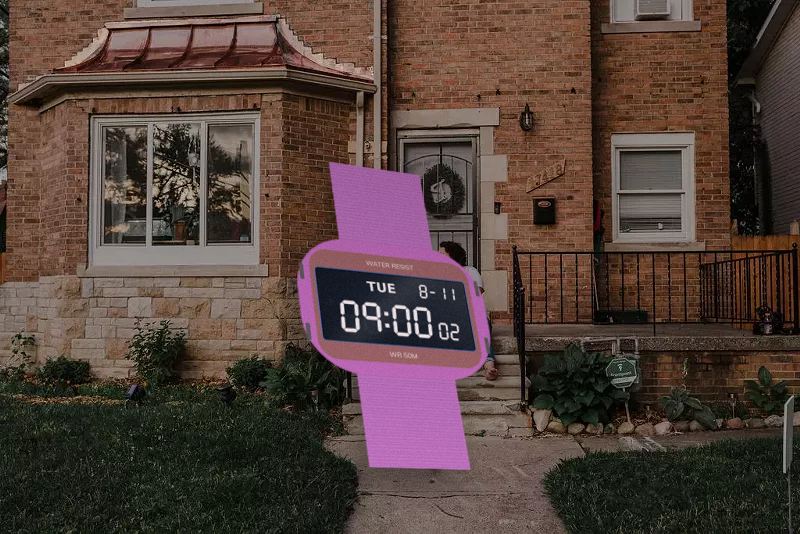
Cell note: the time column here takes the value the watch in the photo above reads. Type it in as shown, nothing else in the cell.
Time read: 9:00:02
